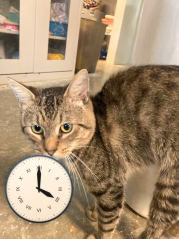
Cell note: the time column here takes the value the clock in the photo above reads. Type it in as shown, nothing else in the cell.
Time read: 4:00
